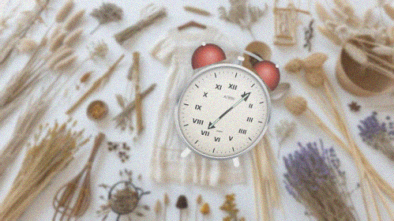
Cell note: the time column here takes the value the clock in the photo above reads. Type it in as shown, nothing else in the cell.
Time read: 7:06
